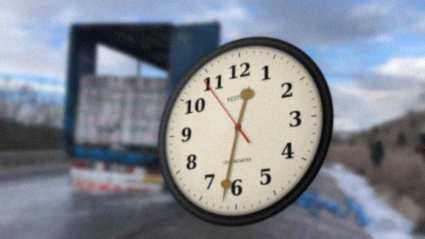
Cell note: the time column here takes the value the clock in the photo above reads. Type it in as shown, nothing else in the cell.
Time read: 12:31:54
